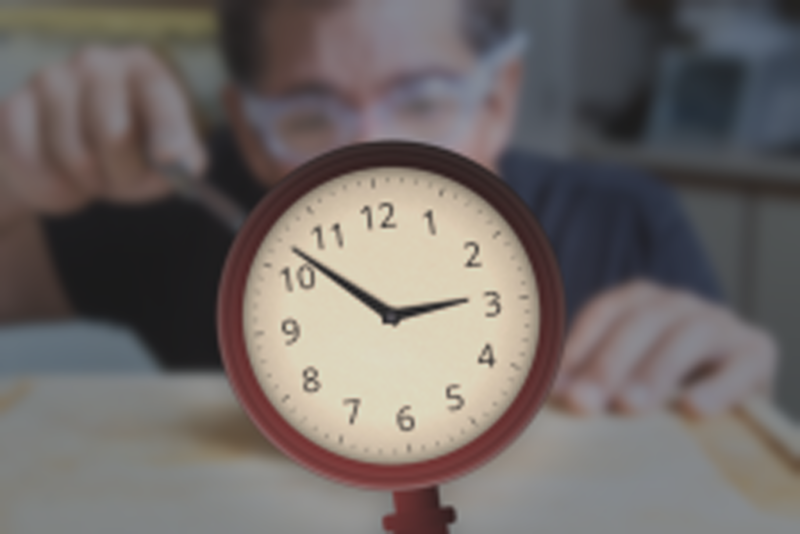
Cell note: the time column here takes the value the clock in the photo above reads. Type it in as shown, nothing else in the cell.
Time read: 2:52
